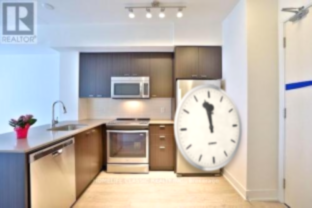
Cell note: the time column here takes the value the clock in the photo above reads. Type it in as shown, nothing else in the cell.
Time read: 11:58
